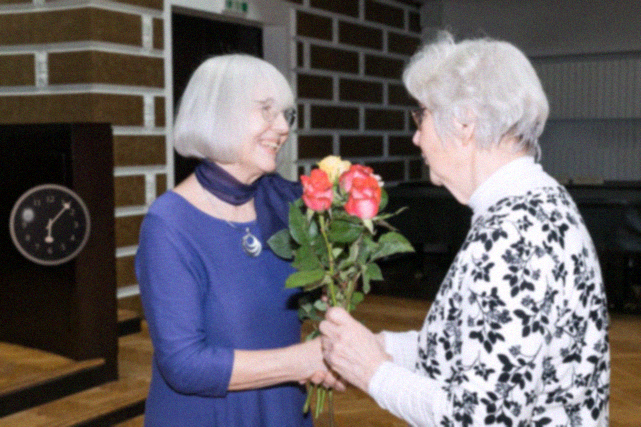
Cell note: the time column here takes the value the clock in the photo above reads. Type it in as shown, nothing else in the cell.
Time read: 6:07
